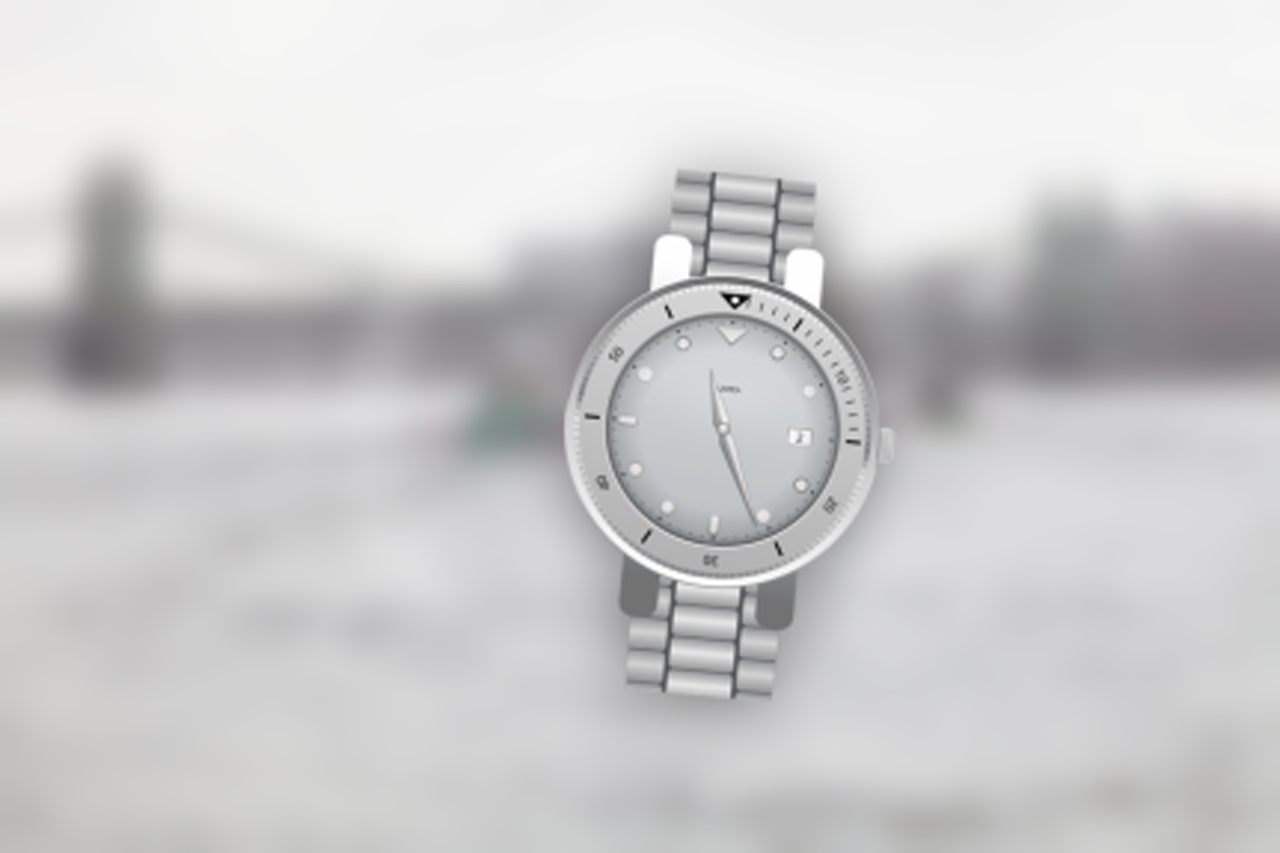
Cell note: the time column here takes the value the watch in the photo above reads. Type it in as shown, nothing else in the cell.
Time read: 11:26
